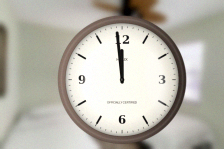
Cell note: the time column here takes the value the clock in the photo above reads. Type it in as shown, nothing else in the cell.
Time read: 11:59
